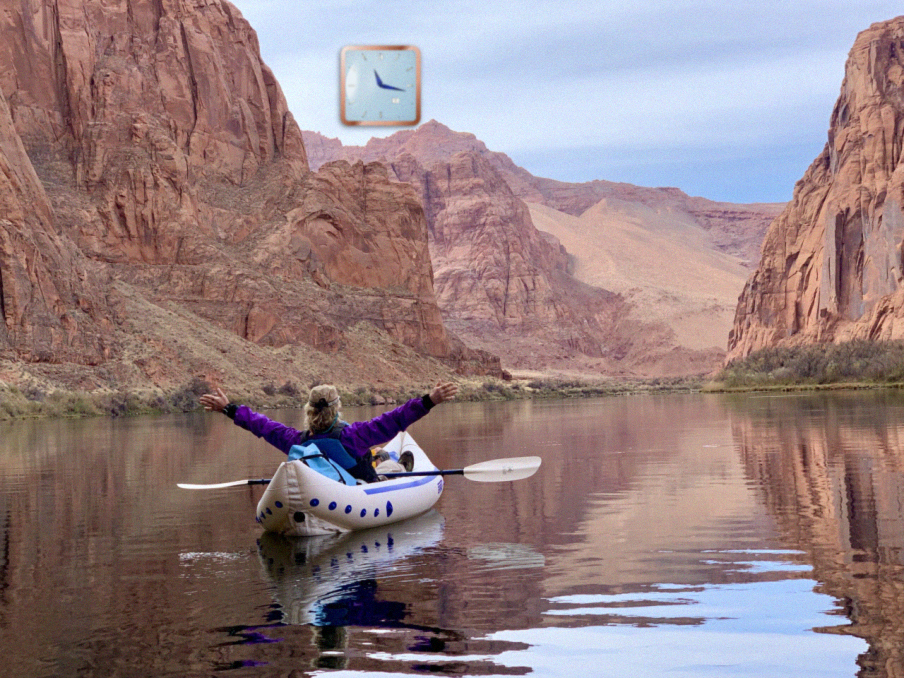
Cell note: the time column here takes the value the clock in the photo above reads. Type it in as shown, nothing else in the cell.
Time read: 11:17
